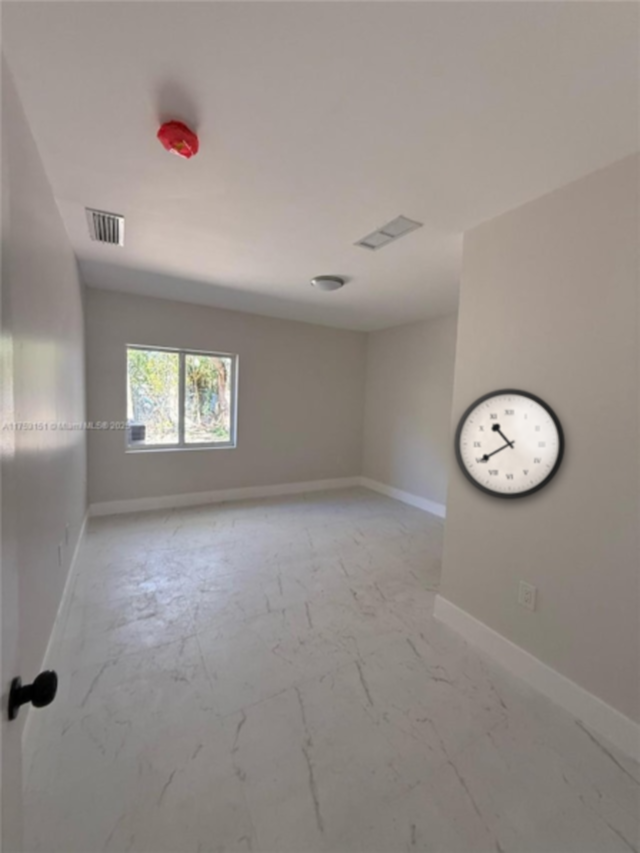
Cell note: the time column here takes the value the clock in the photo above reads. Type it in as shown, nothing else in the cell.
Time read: 10:40
